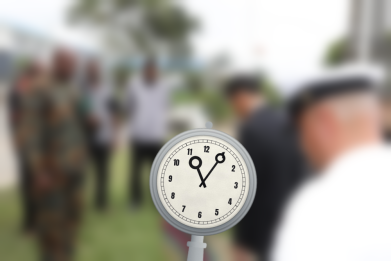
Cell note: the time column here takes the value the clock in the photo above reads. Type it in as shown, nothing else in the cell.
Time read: 11:05
